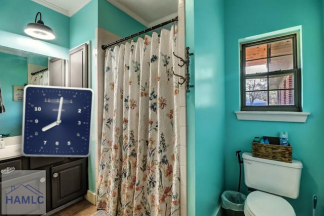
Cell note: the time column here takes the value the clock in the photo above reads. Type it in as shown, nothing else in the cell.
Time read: 8:01
